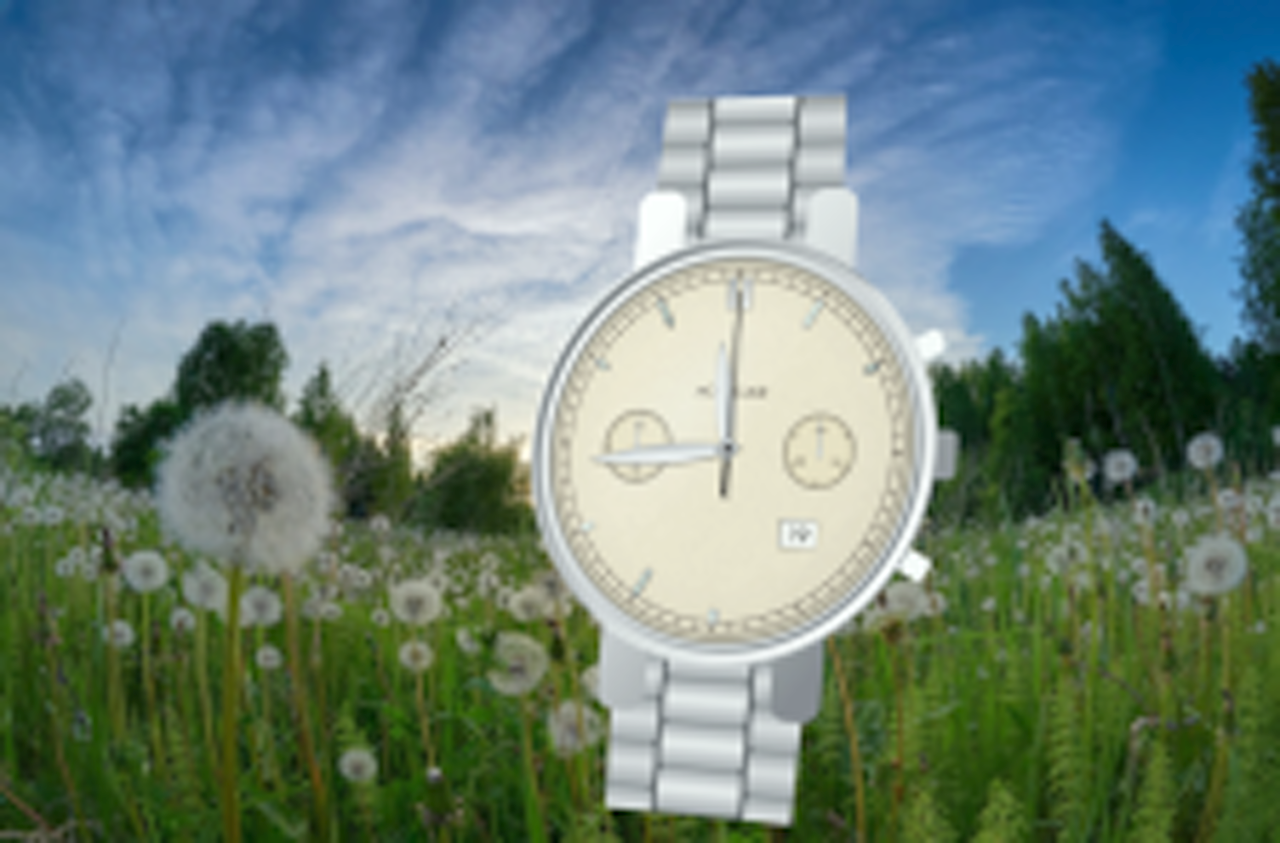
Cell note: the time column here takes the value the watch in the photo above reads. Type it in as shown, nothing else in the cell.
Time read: 11:44
